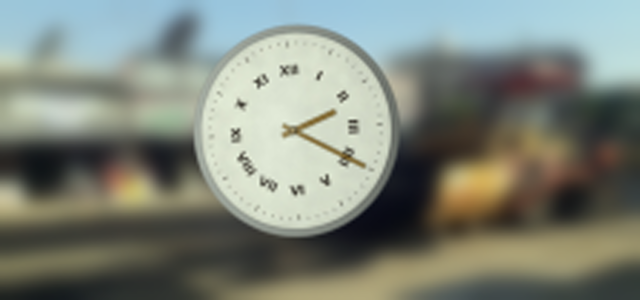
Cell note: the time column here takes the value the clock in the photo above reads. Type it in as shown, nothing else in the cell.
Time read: 2:20
